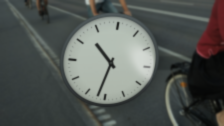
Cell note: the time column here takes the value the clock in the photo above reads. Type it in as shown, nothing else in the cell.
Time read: 10:32
